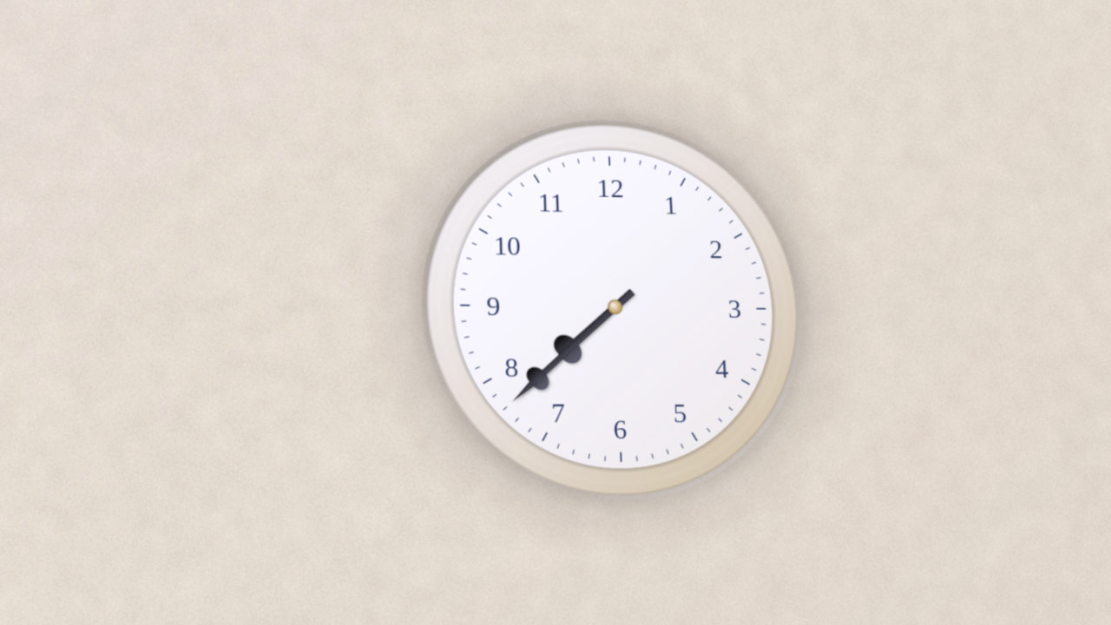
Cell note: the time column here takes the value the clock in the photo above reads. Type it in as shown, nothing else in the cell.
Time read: 7:38
